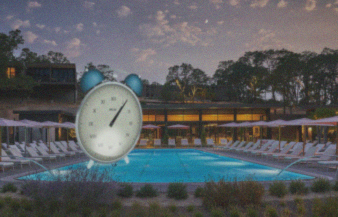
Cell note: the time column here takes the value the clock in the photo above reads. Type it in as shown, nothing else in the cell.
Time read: 1:06
